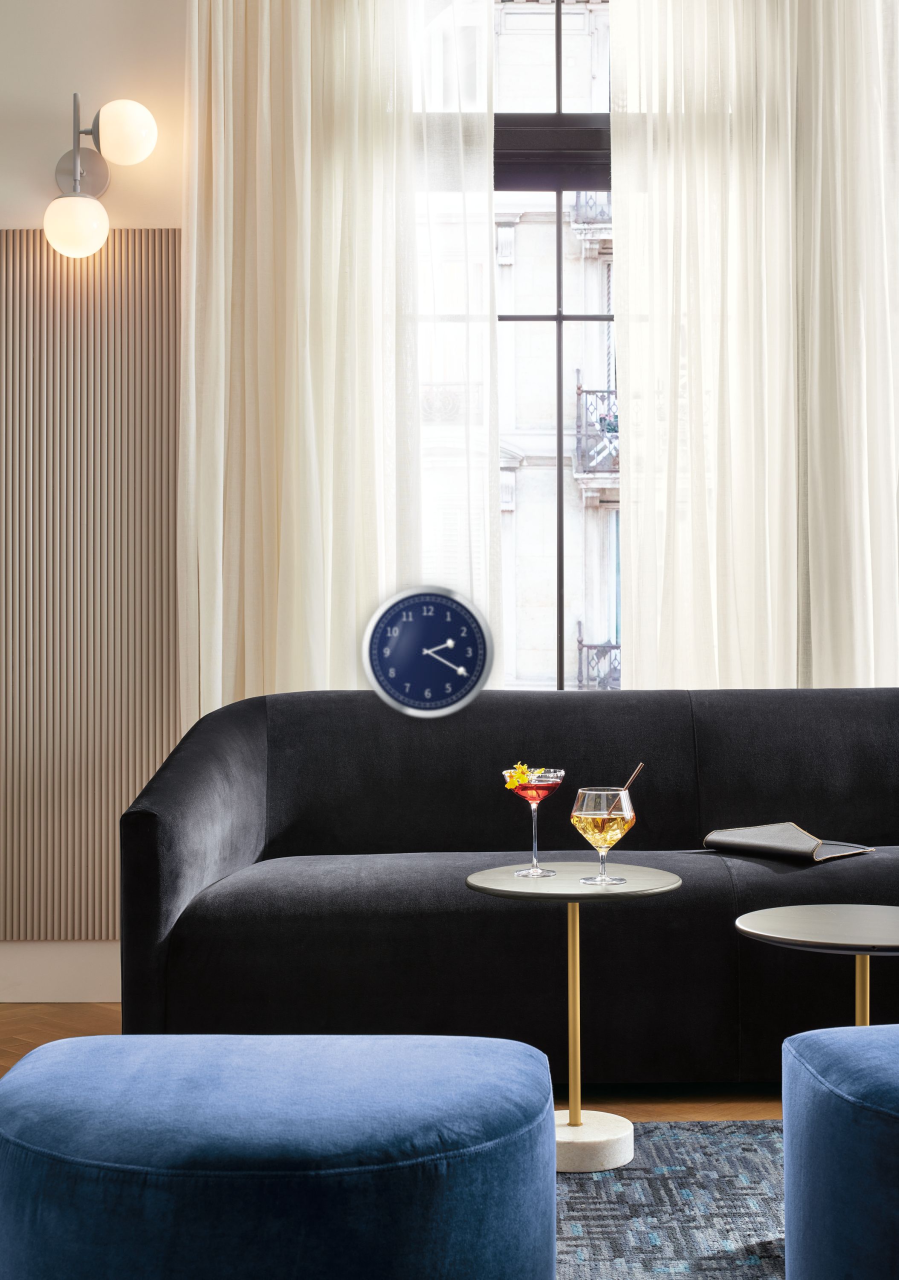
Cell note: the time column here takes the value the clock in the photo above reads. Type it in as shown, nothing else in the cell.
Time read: 2:20
